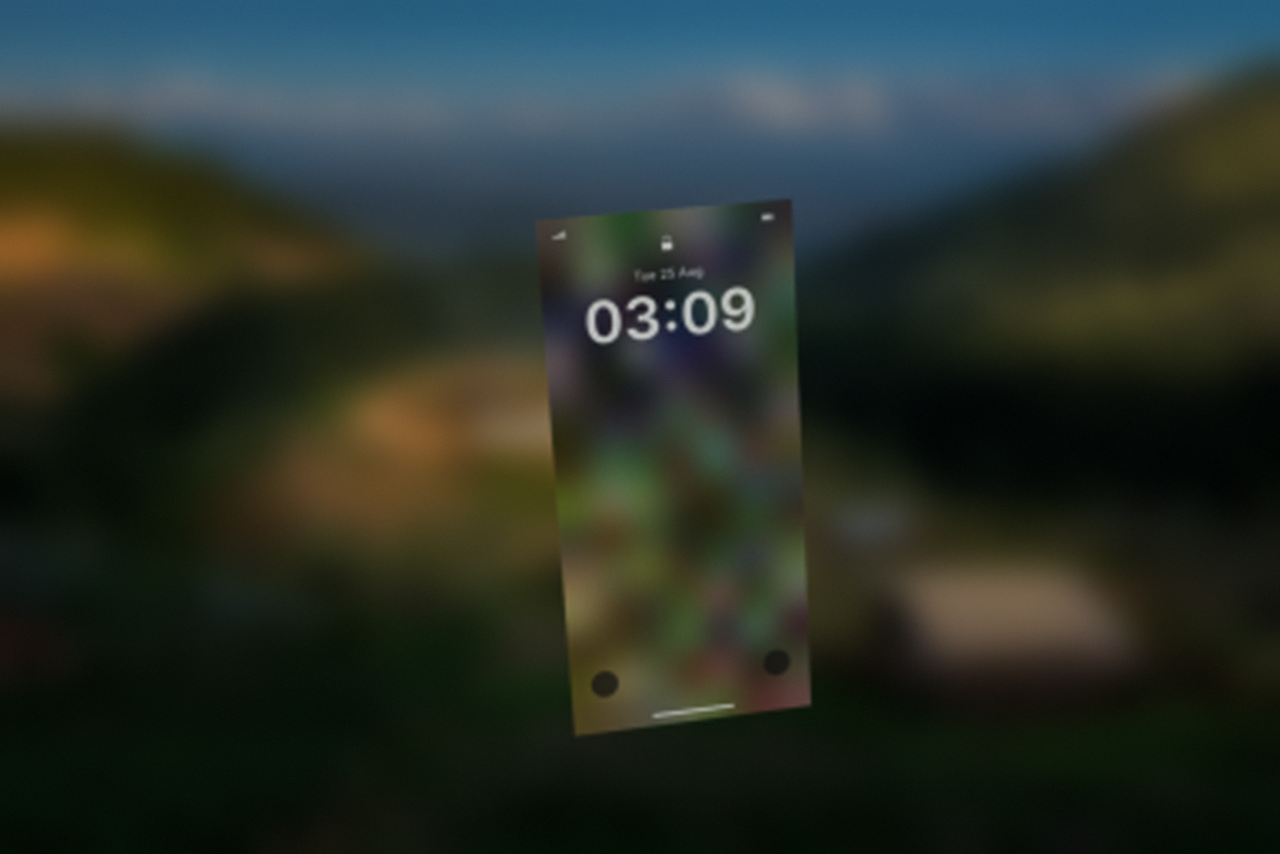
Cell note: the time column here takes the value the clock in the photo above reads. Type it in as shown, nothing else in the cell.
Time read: 3:09
